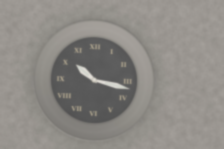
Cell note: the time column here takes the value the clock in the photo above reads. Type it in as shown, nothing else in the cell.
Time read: 10:17
